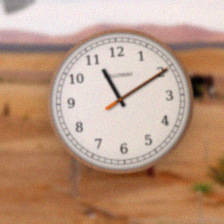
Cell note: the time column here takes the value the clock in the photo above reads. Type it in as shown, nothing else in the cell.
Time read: 11:10:10
